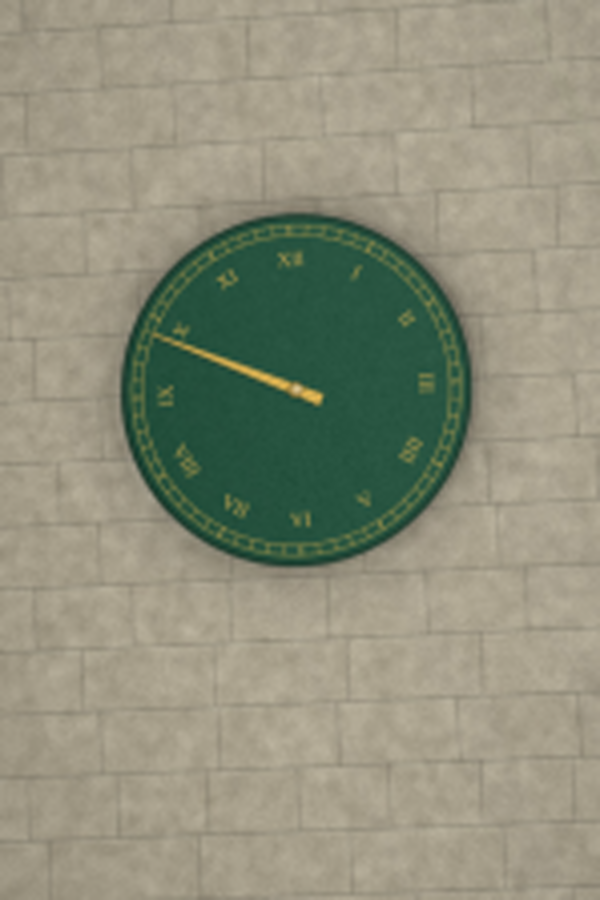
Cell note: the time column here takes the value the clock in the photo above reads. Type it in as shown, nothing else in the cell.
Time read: 9:49
